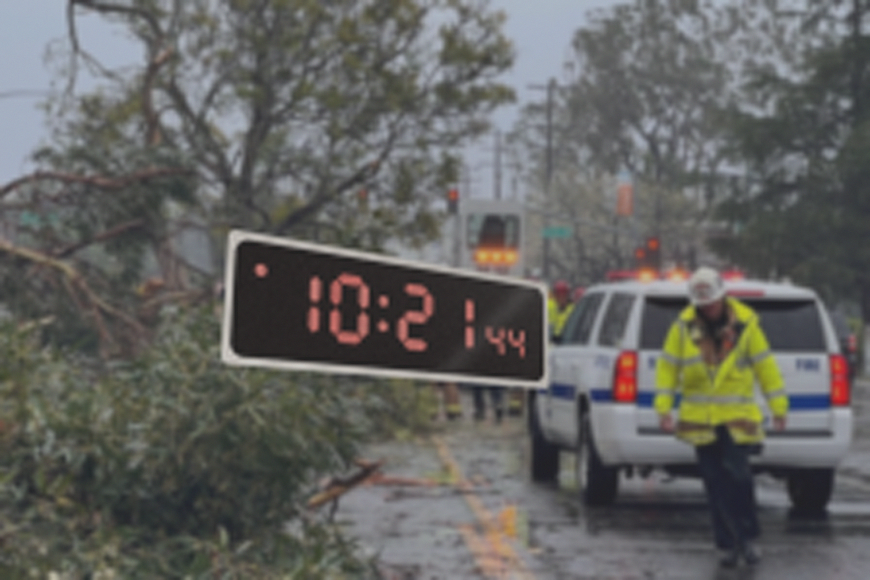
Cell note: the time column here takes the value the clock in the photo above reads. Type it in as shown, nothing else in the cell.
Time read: 10:21:44
